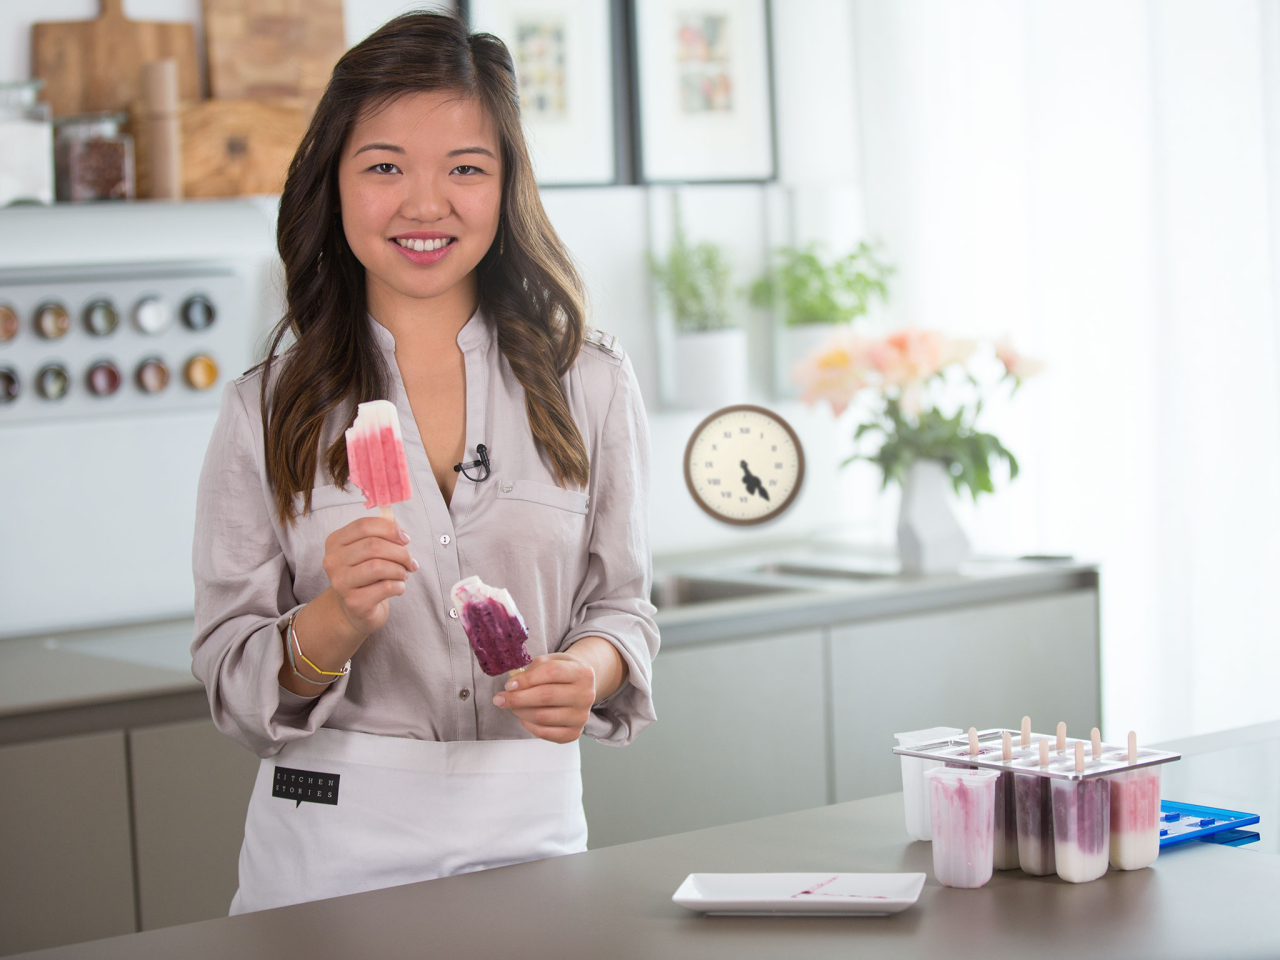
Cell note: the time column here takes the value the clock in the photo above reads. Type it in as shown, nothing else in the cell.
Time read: 5:24
